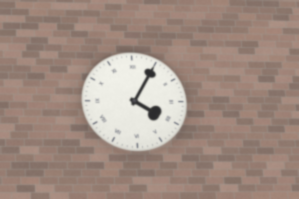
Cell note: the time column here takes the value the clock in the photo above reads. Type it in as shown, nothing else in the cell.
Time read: 4:05
